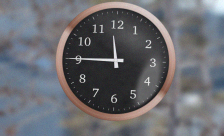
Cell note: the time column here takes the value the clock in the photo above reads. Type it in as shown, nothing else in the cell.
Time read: 11:45
